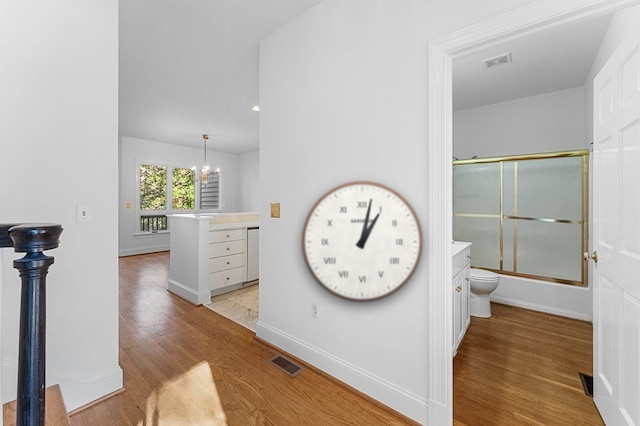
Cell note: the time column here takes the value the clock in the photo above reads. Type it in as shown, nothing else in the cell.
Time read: 1:02
